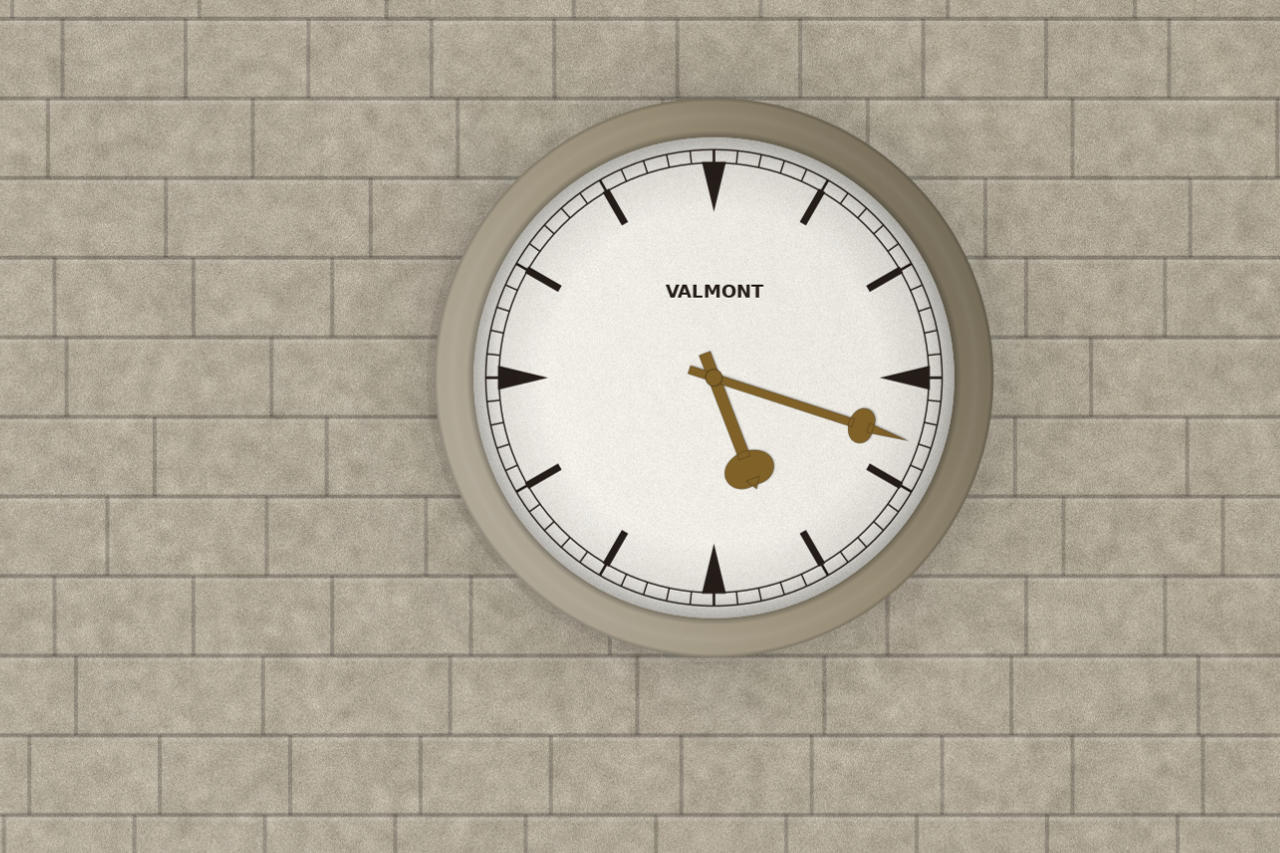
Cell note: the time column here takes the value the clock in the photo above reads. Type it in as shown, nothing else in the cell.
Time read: 5:18
